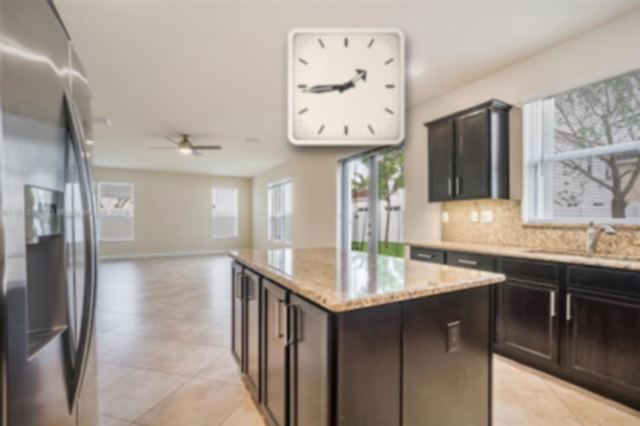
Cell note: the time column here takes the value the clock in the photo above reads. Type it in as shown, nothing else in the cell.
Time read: 1:44
